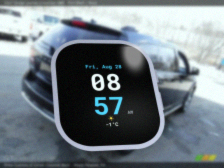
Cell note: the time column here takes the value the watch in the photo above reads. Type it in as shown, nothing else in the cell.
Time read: 8:57
